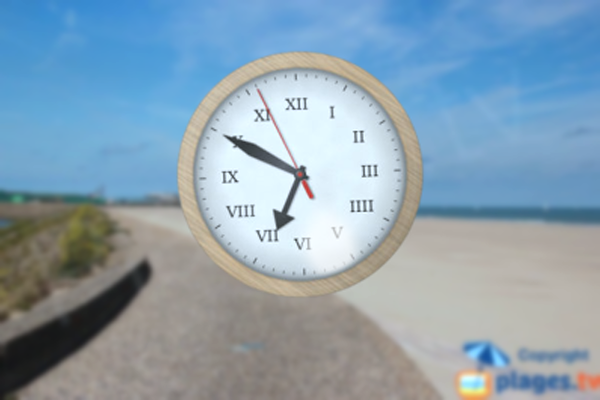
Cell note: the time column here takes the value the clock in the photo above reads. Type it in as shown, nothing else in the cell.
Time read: 6:49:56
